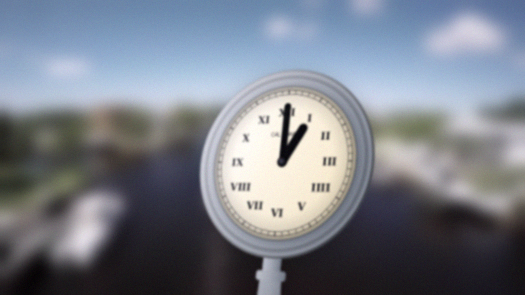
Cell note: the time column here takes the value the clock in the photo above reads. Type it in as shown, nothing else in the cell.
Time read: 1:00
